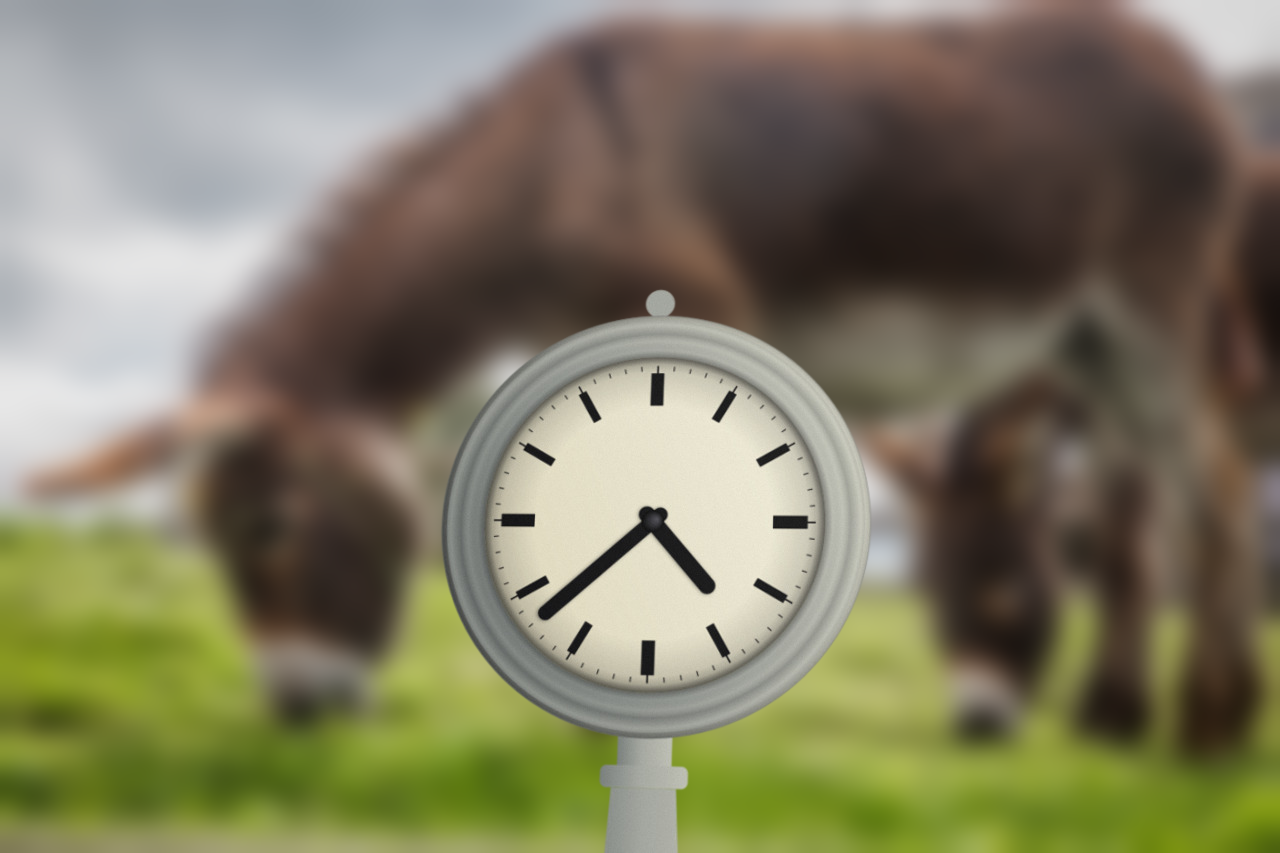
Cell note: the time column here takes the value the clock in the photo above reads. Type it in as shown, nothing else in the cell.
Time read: 4:38
